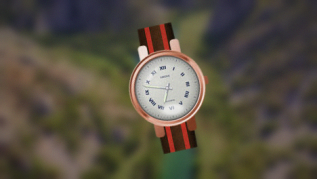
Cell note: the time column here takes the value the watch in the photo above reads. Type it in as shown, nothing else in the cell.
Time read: 6:48
